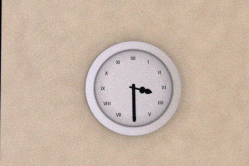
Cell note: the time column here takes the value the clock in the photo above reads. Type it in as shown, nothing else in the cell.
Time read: 3:30
